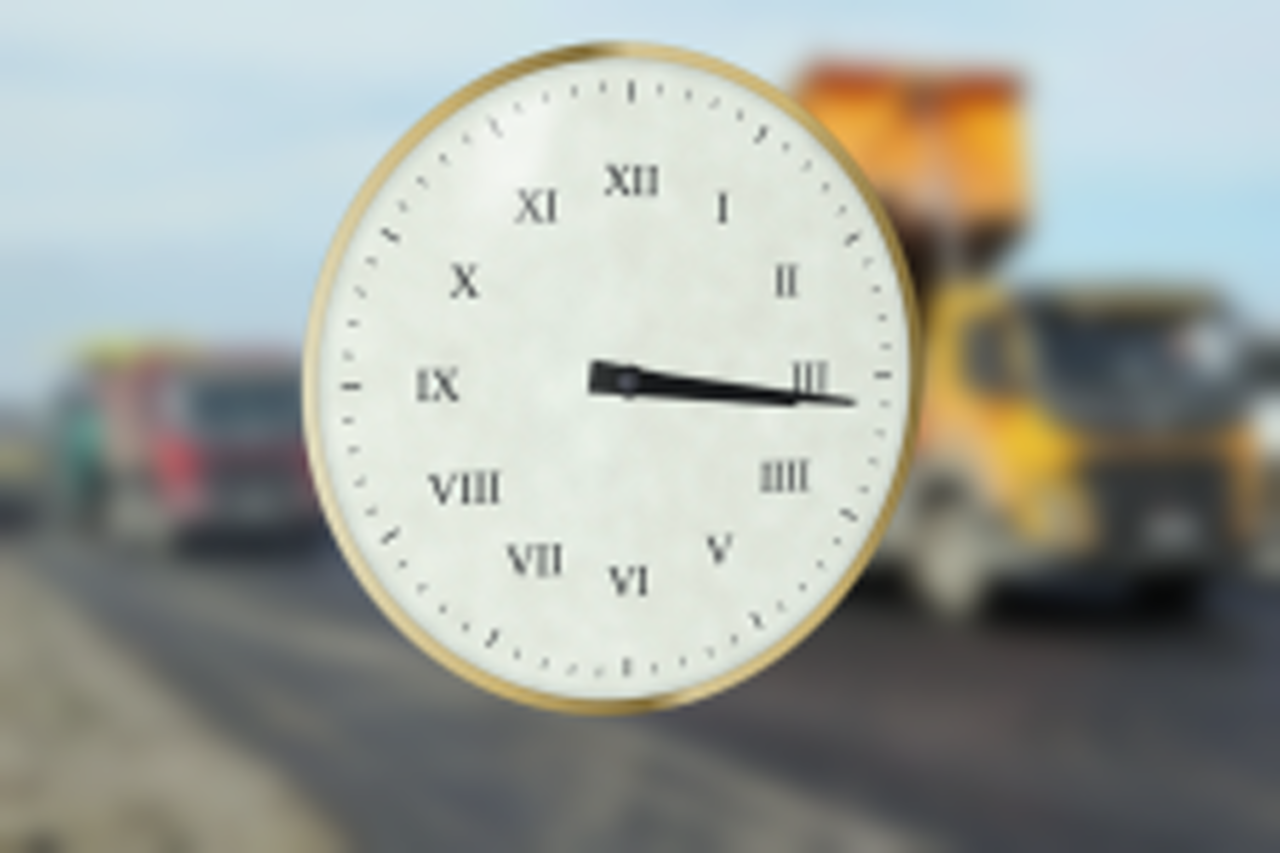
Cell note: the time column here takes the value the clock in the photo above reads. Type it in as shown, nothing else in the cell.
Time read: 3:16
